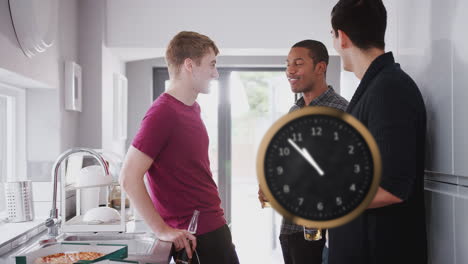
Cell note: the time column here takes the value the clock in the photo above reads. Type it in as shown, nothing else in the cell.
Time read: 10:53
